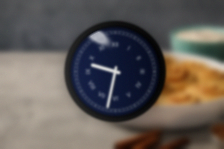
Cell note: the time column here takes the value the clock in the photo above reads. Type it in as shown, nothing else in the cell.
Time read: 9:32
